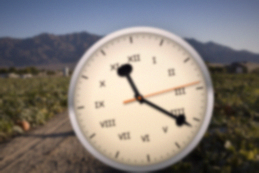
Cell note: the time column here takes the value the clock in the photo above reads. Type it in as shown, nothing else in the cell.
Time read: 11:21:14
